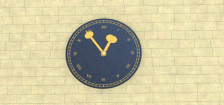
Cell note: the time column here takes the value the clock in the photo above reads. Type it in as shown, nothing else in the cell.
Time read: 12:54
